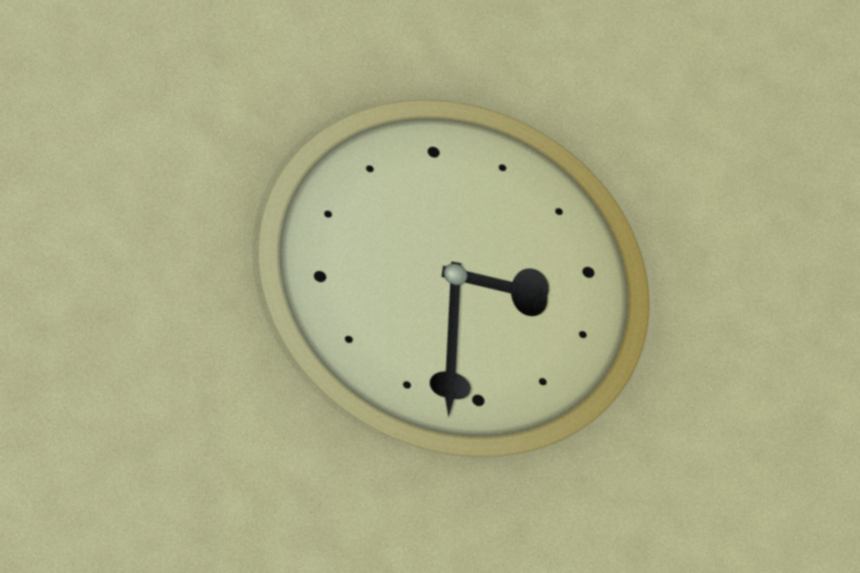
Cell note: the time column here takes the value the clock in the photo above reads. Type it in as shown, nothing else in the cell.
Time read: 3:32
